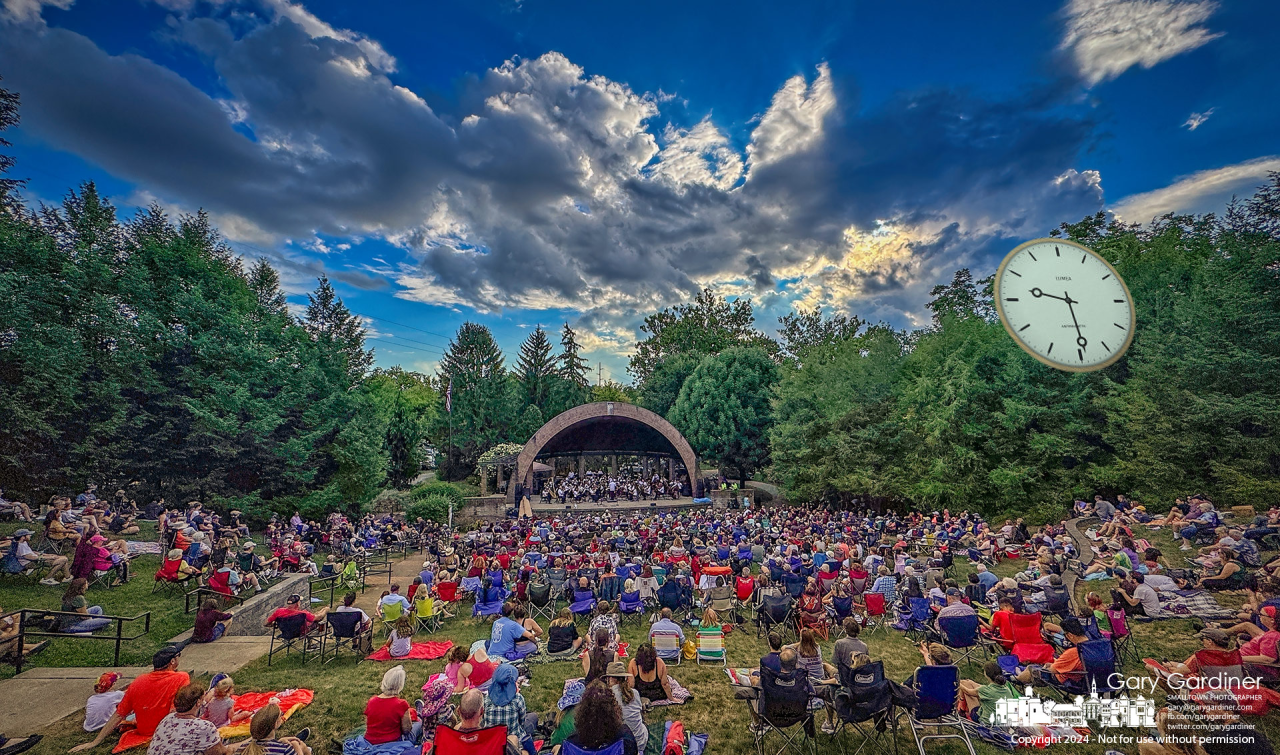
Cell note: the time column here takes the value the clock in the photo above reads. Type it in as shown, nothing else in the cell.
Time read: 9:29
